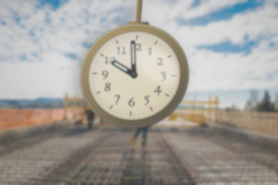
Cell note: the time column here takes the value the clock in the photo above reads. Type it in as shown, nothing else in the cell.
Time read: 9:59
